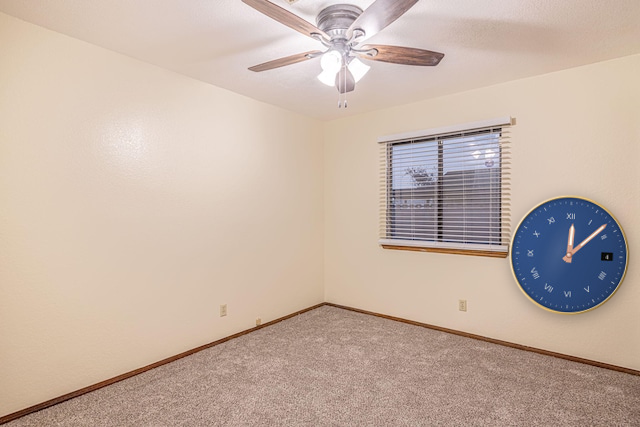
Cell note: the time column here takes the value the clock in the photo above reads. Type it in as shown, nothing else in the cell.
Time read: 12:08
